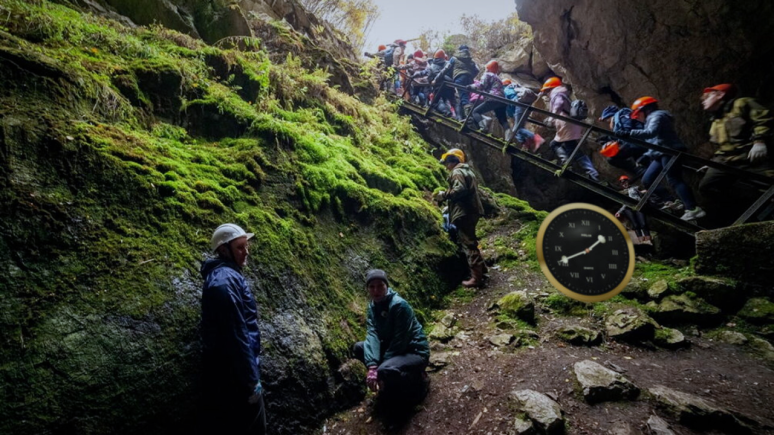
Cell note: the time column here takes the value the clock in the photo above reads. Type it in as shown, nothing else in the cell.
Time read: 1:41
